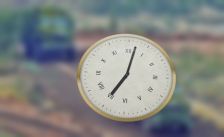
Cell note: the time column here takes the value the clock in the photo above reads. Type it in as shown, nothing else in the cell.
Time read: 7:02
